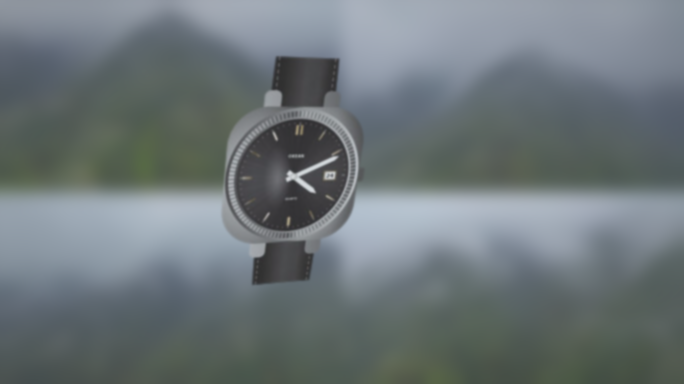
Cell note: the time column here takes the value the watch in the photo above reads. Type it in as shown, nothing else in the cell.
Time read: 4:11
